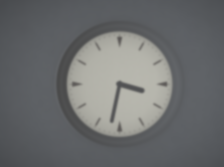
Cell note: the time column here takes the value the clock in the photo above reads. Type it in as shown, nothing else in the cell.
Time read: 3:32
